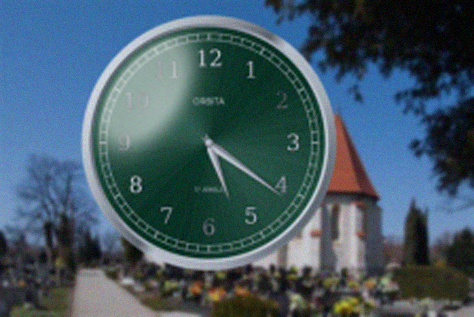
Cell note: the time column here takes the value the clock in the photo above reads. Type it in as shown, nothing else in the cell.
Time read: 5:21
